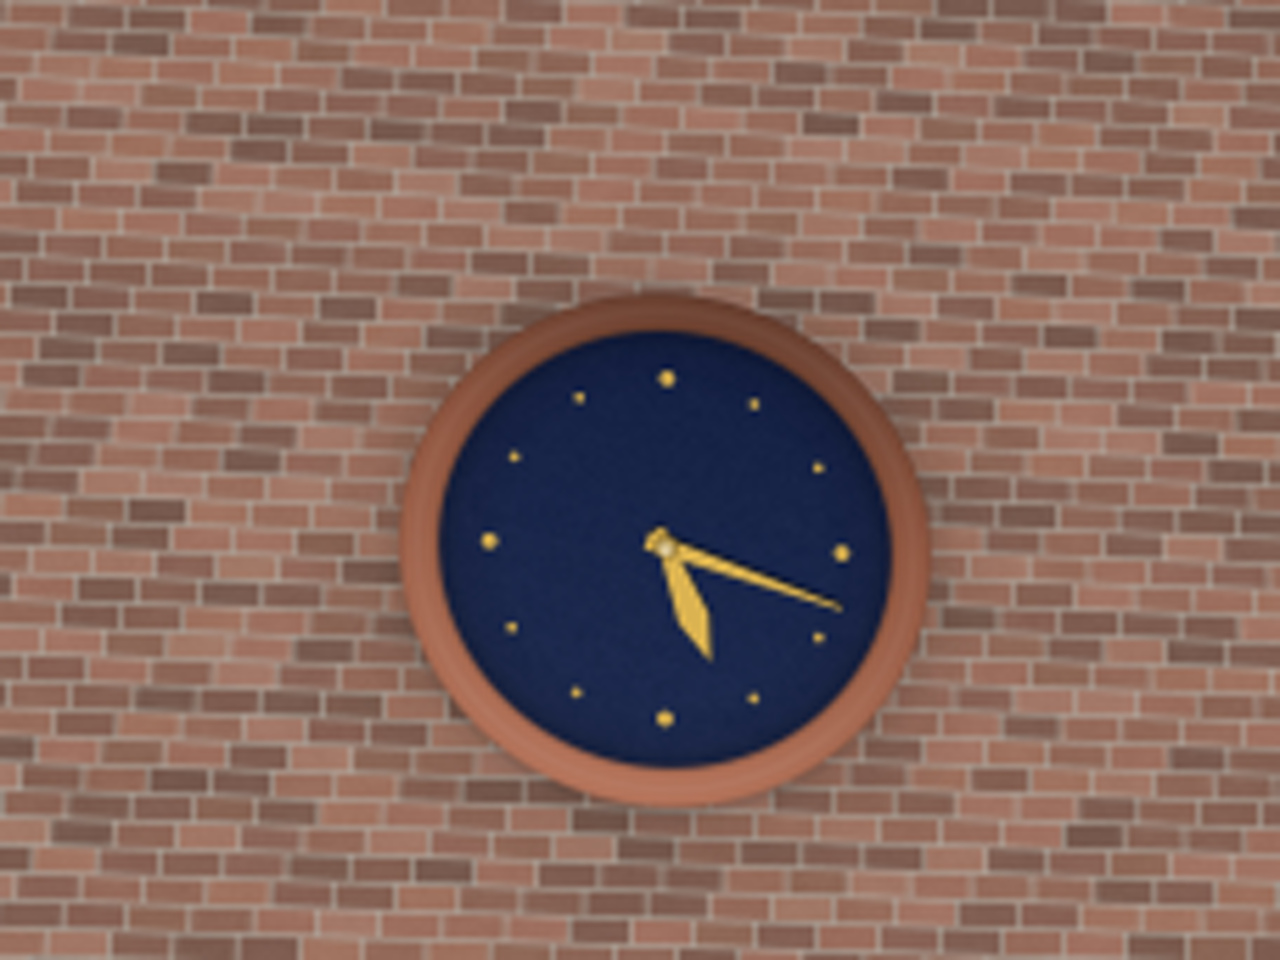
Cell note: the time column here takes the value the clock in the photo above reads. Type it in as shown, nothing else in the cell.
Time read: 5:18
